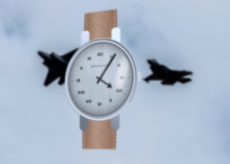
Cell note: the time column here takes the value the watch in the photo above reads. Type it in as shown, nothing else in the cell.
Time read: 4:06
